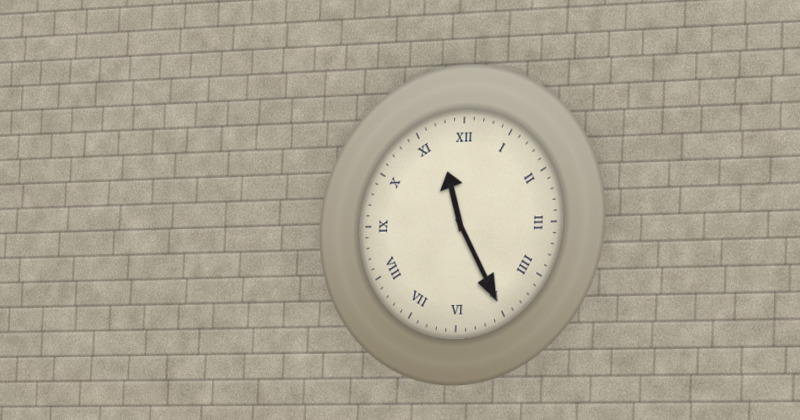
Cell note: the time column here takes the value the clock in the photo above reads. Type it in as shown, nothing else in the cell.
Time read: 11:25
